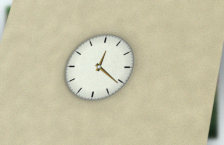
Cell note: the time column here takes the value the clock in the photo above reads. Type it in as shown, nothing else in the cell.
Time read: 12:21
